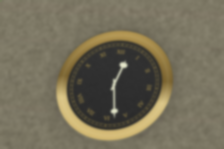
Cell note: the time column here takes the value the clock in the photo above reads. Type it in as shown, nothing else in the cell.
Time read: 12:28
